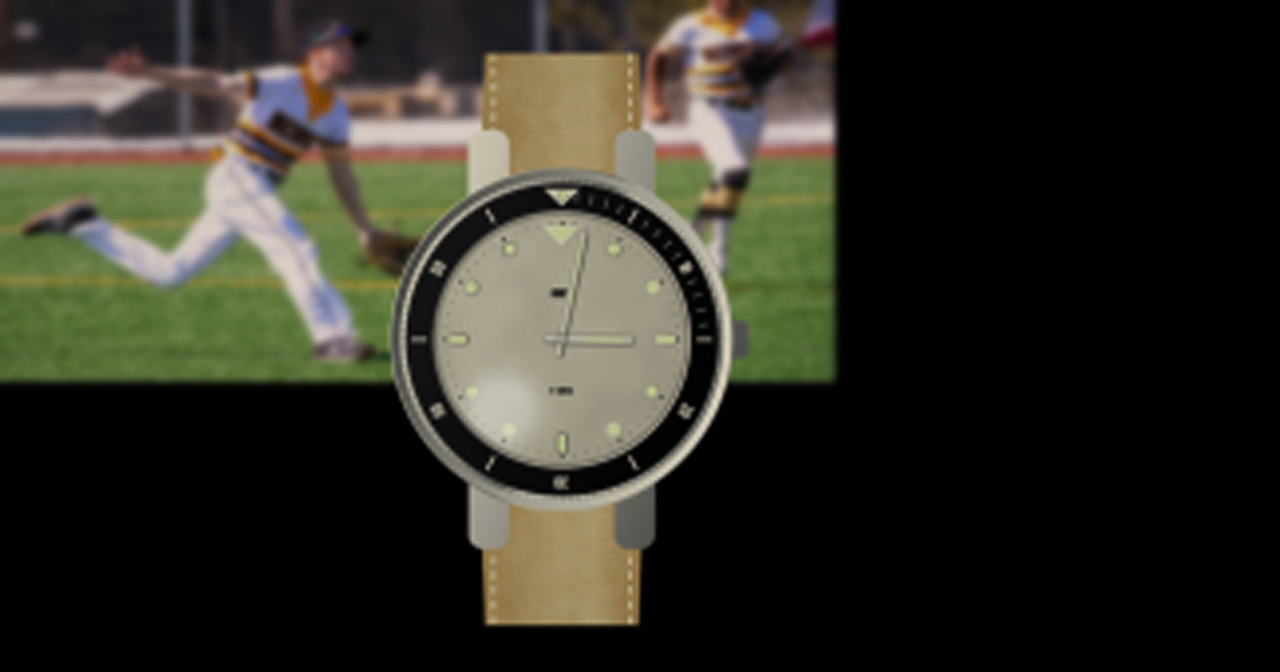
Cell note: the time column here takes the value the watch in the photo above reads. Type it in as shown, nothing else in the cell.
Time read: 3:02
